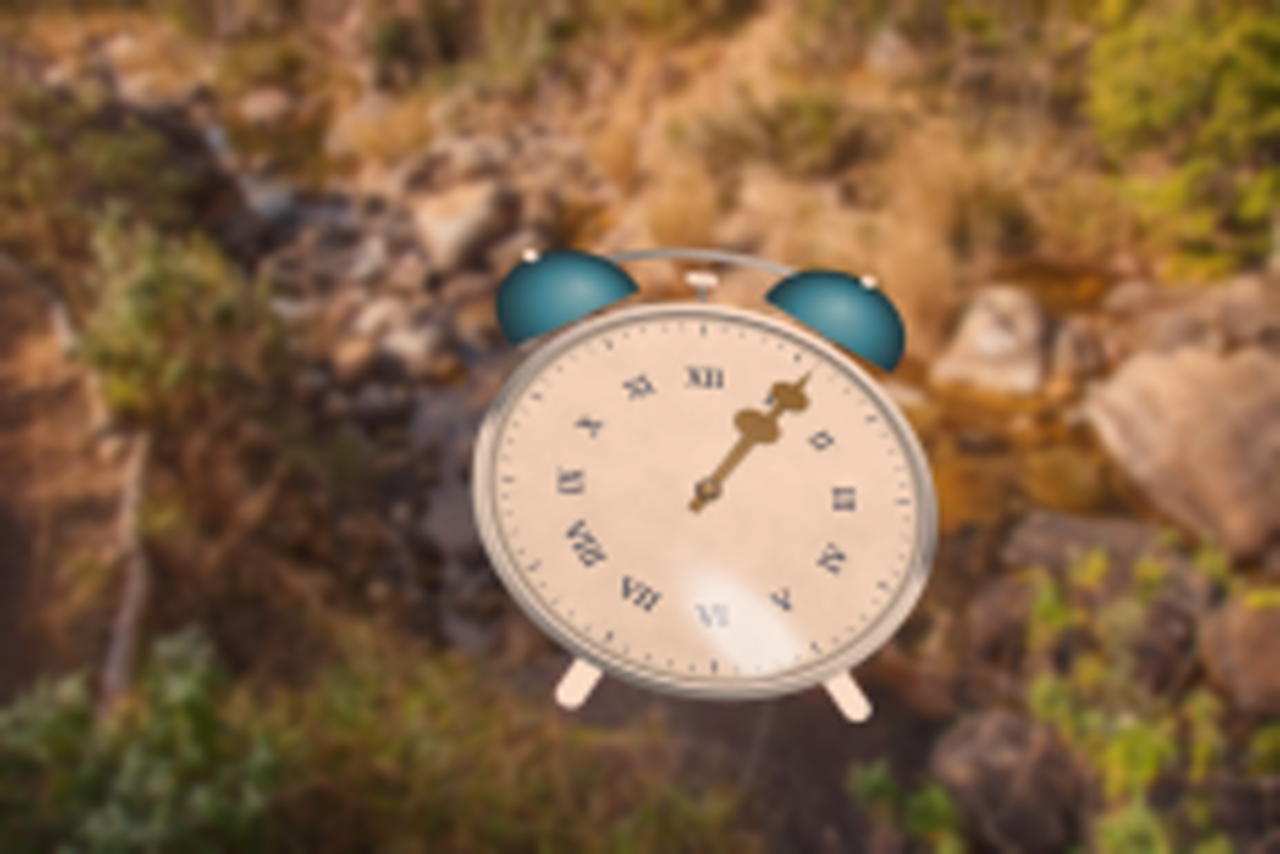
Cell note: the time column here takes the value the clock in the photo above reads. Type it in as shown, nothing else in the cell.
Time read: 1:06
